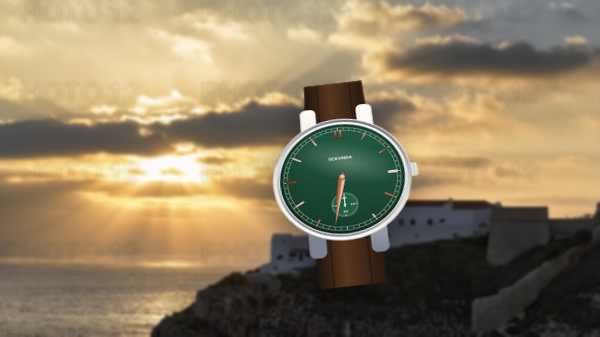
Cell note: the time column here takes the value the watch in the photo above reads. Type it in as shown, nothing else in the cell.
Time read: 6:32
